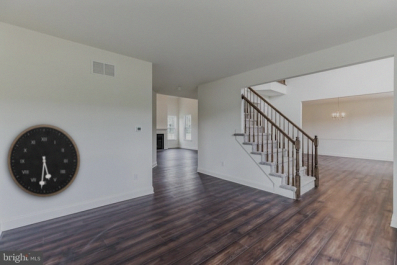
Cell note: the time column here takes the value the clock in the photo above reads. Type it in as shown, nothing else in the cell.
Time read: 5:31
